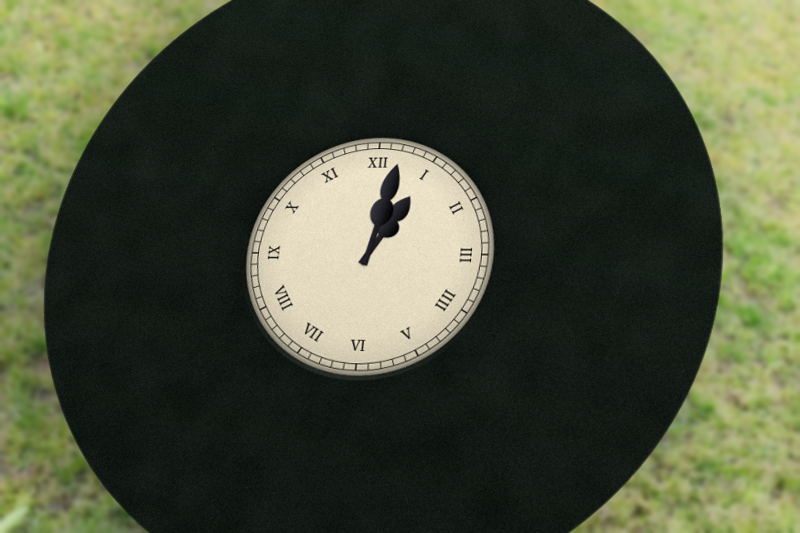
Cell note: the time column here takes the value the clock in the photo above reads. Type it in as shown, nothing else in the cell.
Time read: 1:02
